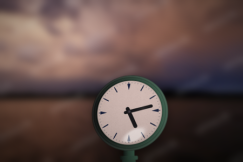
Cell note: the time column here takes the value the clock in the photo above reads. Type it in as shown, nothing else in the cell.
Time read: 5:13
